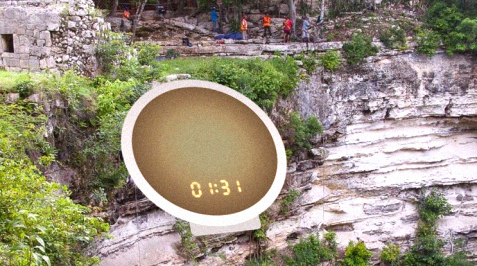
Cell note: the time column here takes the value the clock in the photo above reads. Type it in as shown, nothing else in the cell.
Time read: 1:31
